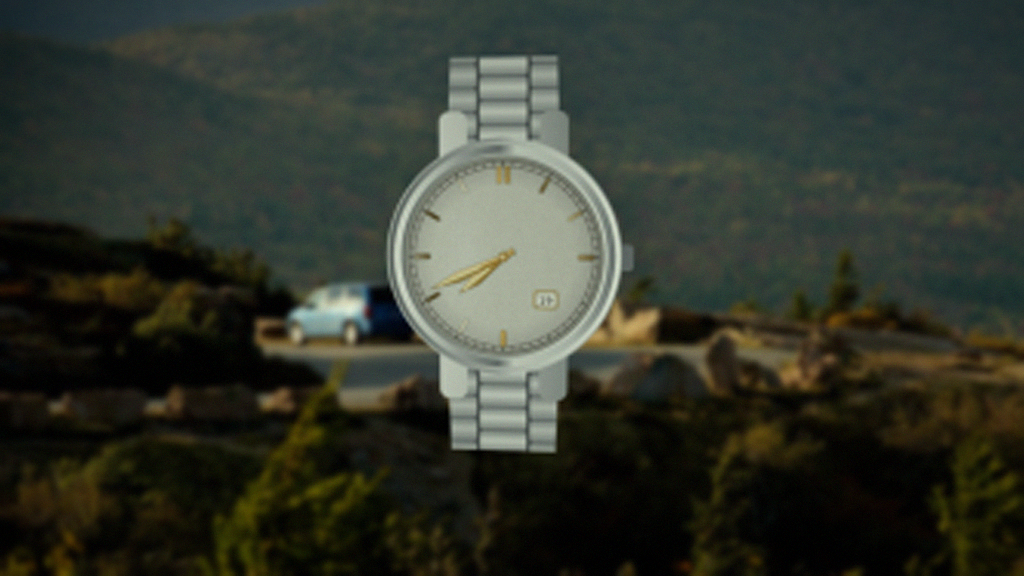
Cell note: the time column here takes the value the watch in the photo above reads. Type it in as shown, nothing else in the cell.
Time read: 7:41
